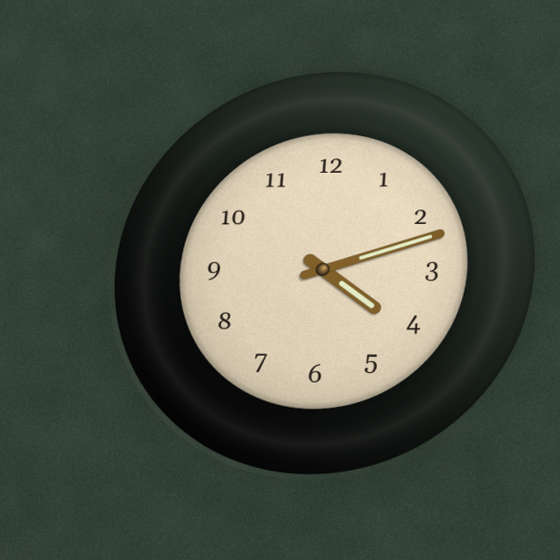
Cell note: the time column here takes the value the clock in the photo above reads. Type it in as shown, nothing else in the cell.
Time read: 4:12
